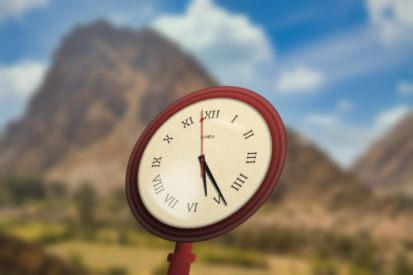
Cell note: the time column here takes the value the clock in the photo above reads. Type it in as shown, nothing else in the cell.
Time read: 5:23:58
